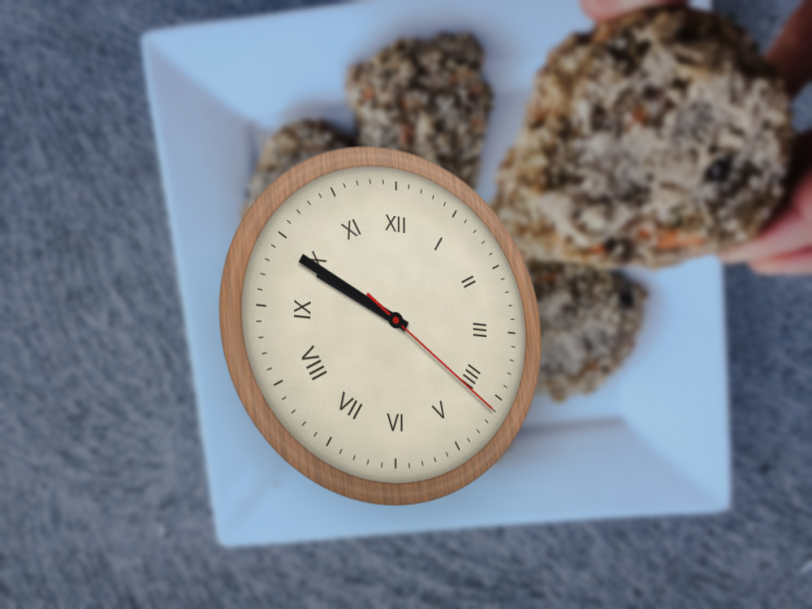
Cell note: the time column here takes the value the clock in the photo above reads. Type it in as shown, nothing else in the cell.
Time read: 9:49:21
